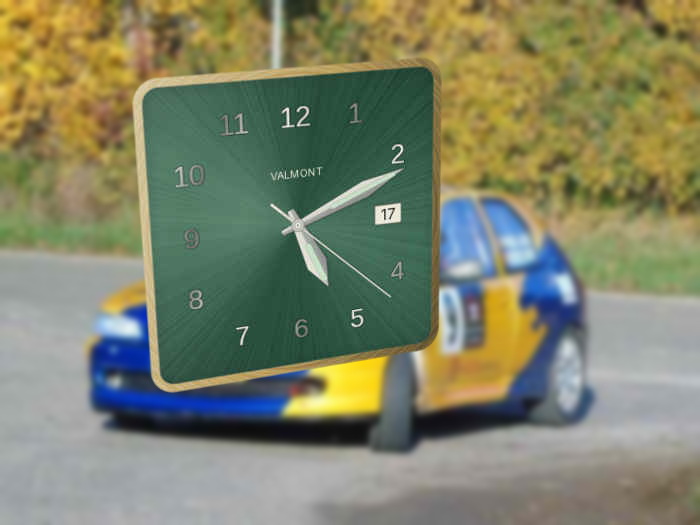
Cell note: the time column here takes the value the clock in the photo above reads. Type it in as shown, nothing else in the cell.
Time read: 5:11:22
